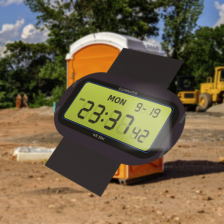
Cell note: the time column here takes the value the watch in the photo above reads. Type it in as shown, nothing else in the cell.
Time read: 23:37:42
